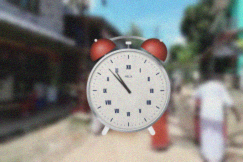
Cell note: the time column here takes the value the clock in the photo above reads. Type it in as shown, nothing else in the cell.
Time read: 10:53
